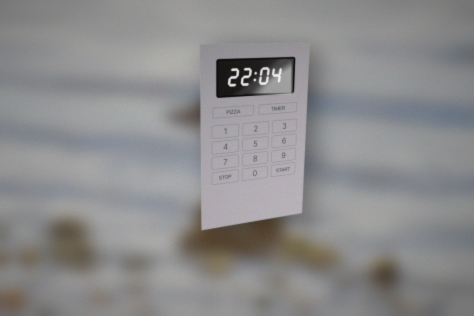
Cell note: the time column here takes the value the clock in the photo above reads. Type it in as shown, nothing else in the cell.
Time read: 22:04
